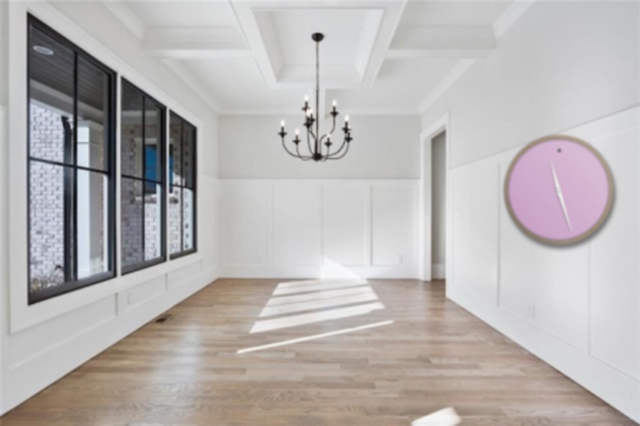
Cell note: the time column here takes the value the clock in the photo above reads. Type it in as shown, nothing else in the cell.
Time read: 11:27
